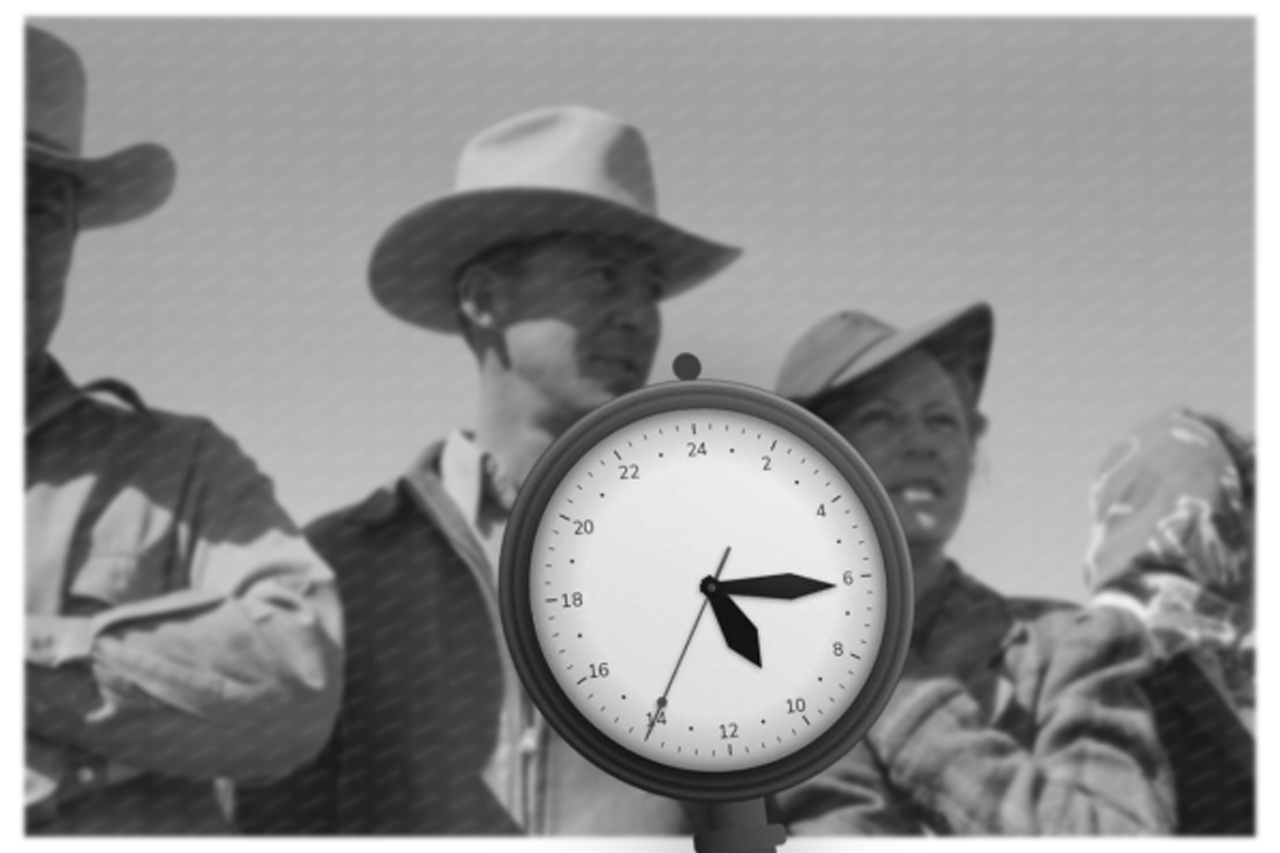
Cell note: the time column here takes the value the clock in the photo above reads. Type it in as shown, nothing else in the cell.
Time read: 10:15:35
